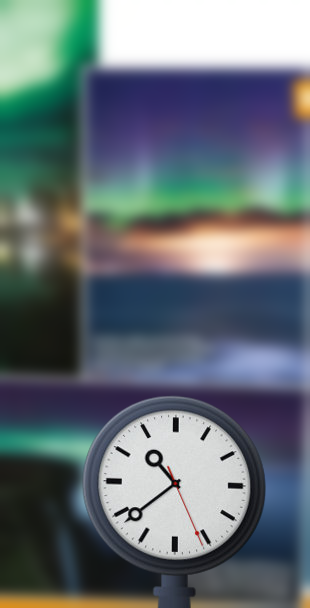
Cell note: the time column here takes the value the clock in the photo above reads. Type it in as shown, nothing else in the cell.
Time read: 10:38:26
